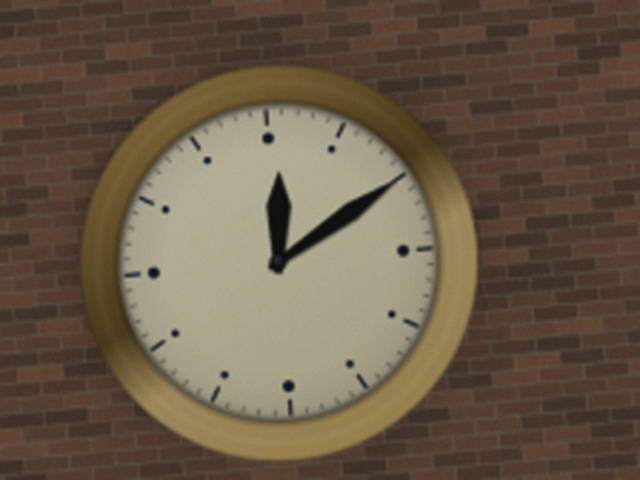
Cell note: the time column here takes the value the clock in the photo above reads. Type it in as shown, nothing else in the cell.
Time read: 12:10
